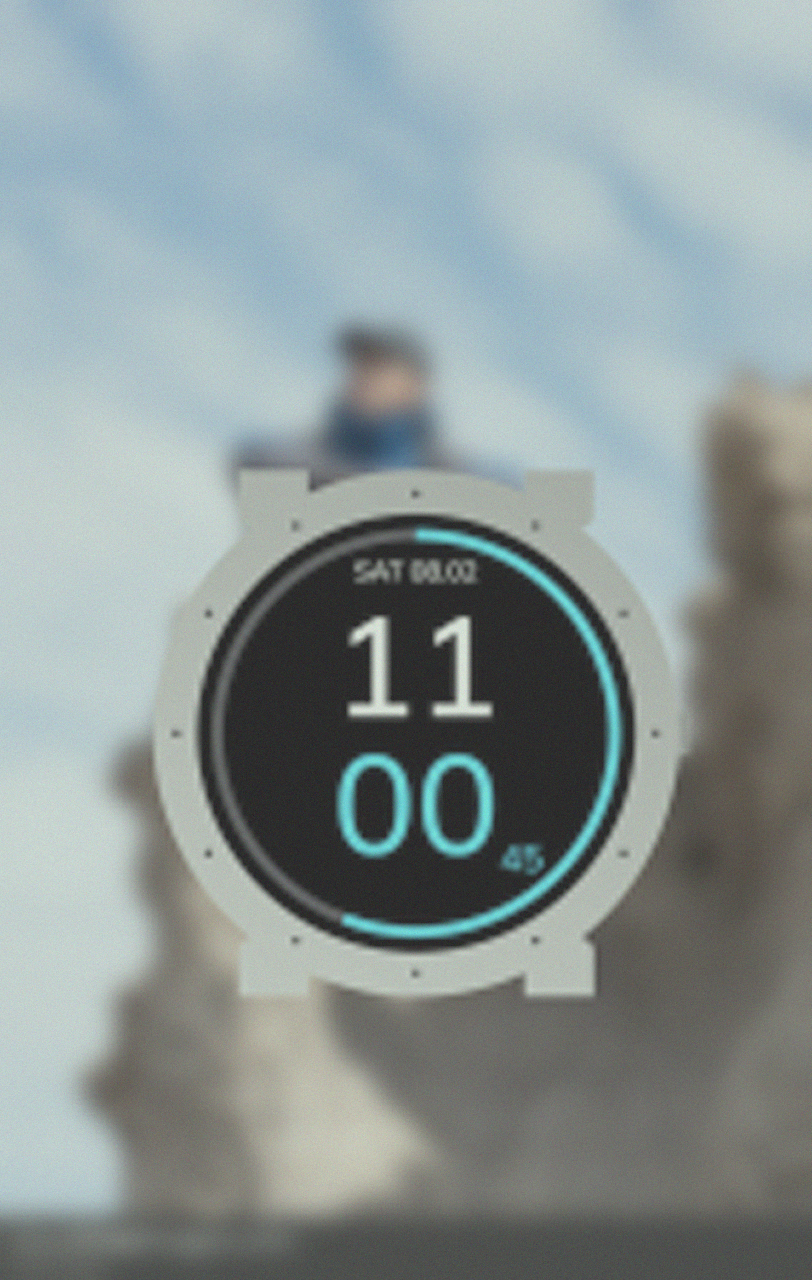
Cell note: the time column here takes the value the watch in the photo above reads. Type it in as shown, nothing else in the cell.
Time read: 11:00
